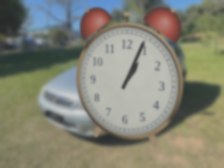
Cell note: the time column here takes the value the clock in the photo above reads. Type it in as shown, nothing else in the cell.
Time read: 1:04
